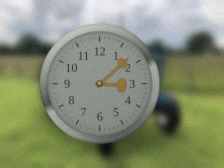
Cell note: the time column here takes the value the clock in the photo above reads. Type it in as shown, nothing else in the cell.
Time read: 3:08
